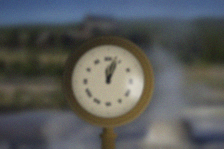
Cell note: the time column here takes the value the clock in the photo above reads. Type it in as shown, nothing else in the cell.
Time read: 12:03
